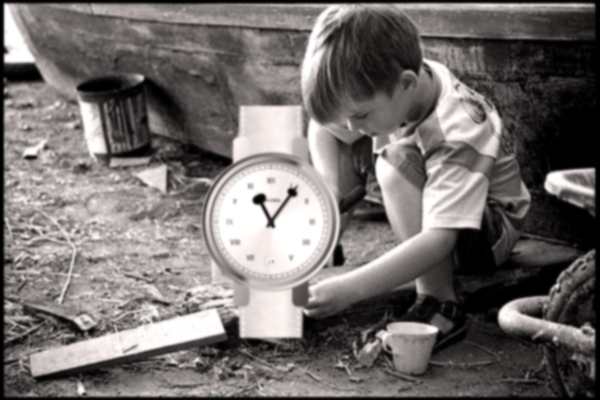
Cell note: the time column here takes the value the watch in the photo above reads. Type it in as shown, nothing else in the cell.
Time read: 11:06
